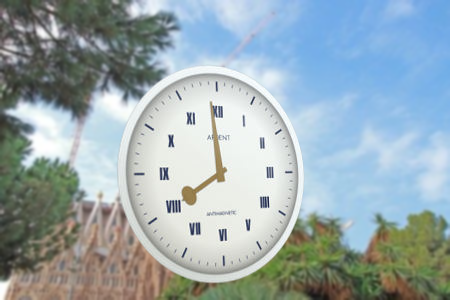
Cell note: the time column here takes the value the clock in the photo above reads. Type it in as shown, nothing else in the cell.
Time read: 7:59
